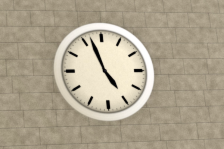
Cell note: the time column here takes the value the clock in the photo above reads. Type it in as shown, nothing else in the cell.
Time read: 4:57
